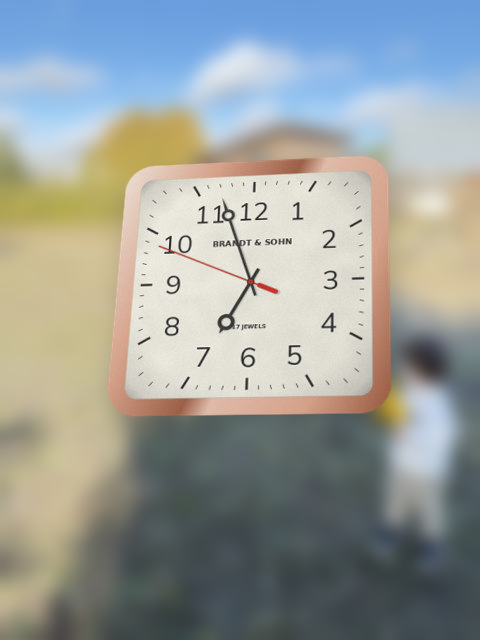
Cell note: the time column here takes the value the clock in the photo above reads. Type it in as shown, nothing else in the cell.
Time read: 6:56:49
